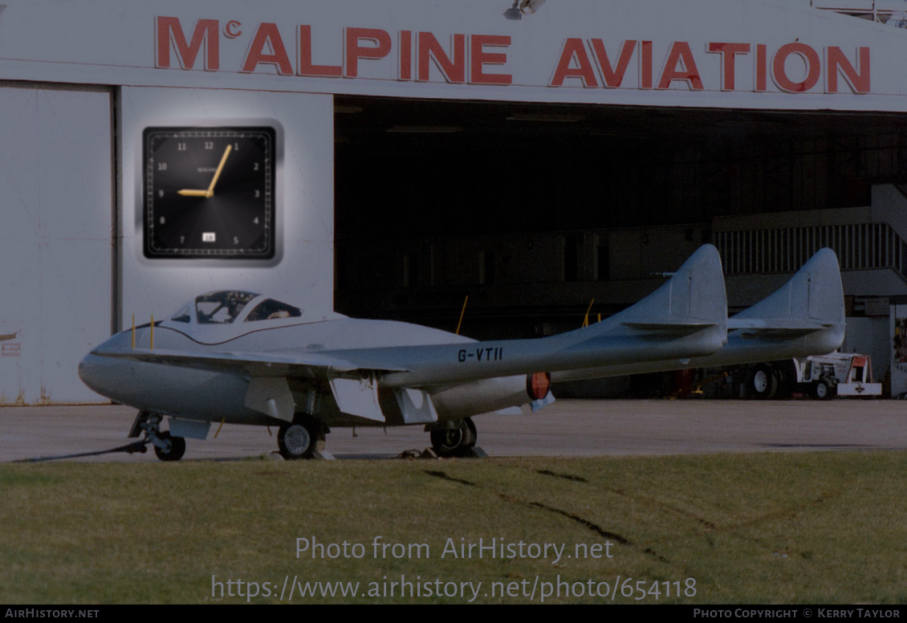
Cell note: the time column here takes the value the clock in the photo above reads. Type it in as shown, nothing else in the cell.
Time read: 9:04
